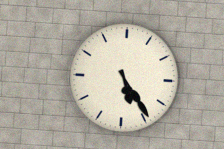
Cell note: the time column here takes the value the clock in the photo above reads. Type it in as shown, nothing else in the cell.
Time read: 5:24
